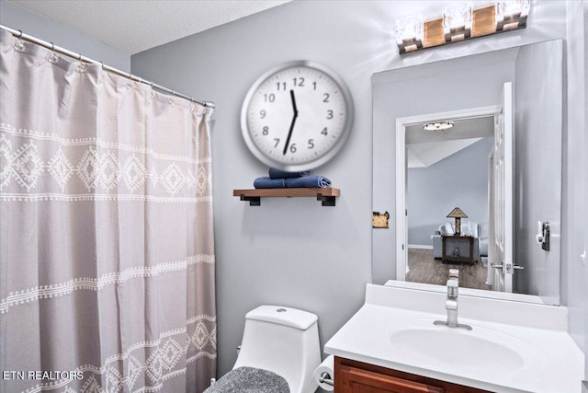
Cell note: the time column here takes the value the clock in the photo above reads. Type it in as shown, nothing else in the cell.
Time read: 11:32
